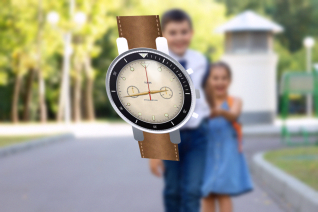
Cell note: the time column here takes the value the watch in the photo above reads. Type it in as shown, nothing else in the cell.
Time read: 2:43
